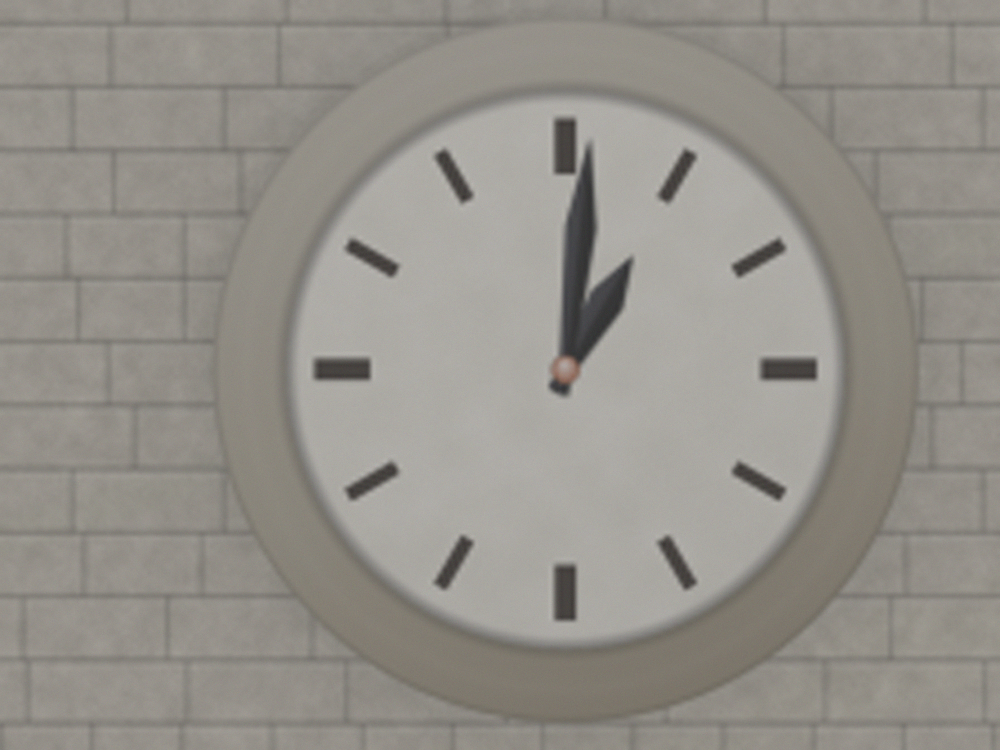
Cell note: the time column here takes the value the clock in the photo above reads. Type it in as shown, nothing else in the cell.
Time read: 1:01
